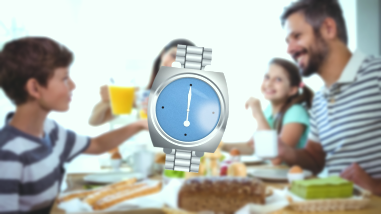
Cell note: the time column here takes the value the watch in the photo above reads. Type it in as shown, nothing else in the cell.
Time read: 6:00
